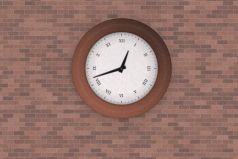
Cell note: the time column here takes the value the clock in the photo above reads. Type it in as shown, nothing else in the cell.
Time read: 12:42
